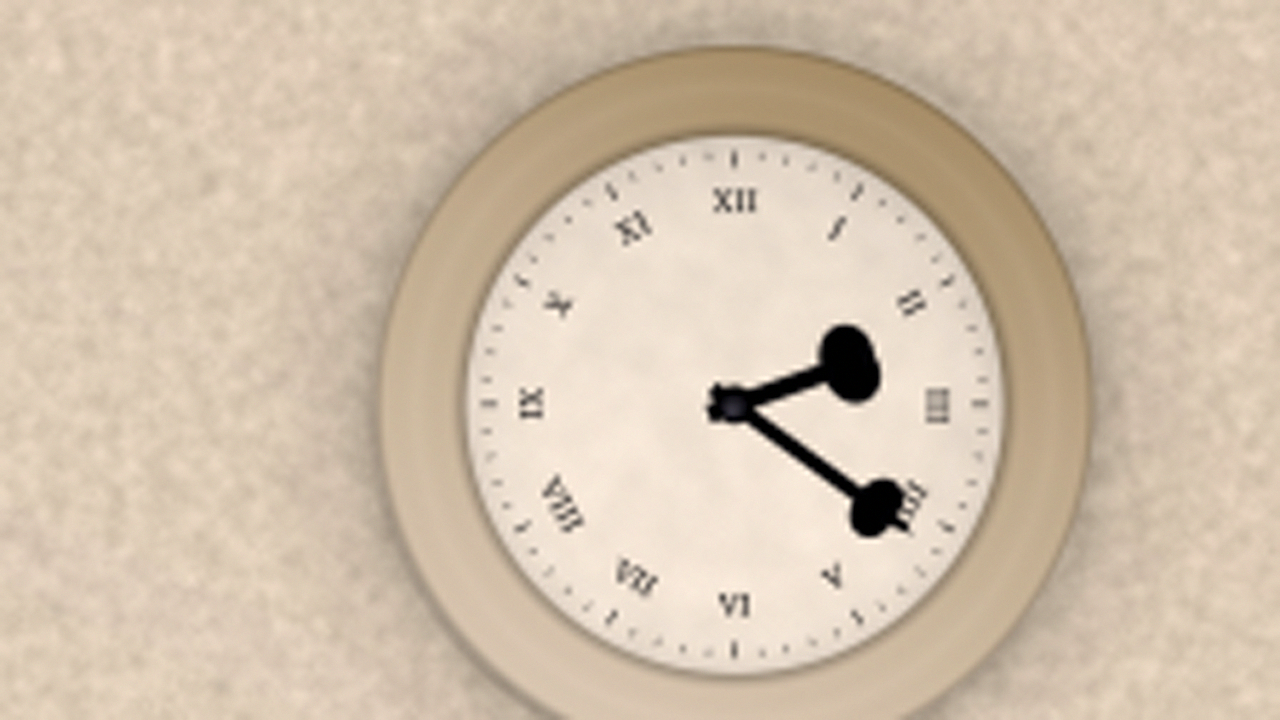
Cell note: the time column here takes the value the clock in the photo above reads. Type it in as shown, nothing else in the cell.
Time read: 2:21
